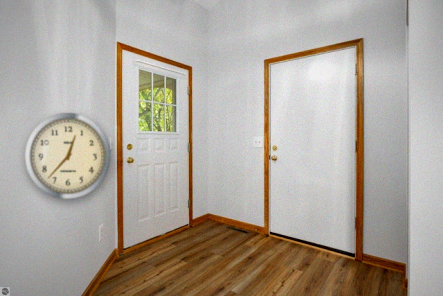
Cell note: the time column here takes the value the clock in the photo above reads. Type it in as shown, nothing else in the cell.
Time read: 12:37
